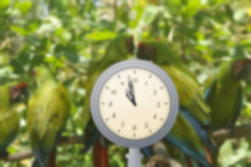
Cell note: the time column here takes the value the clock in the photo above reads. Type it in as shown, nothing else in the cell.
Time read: 10:58
